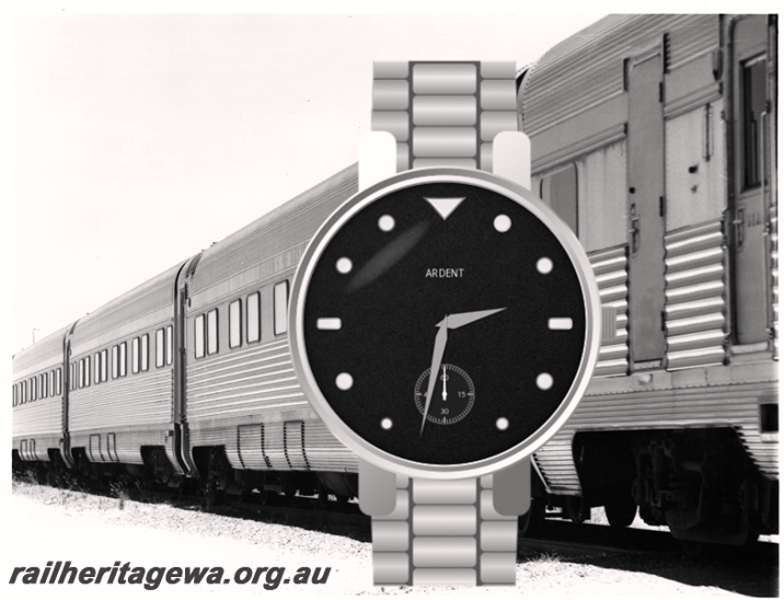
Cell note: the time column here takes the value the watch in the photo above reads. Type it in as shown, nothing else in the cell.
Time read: 2:32
